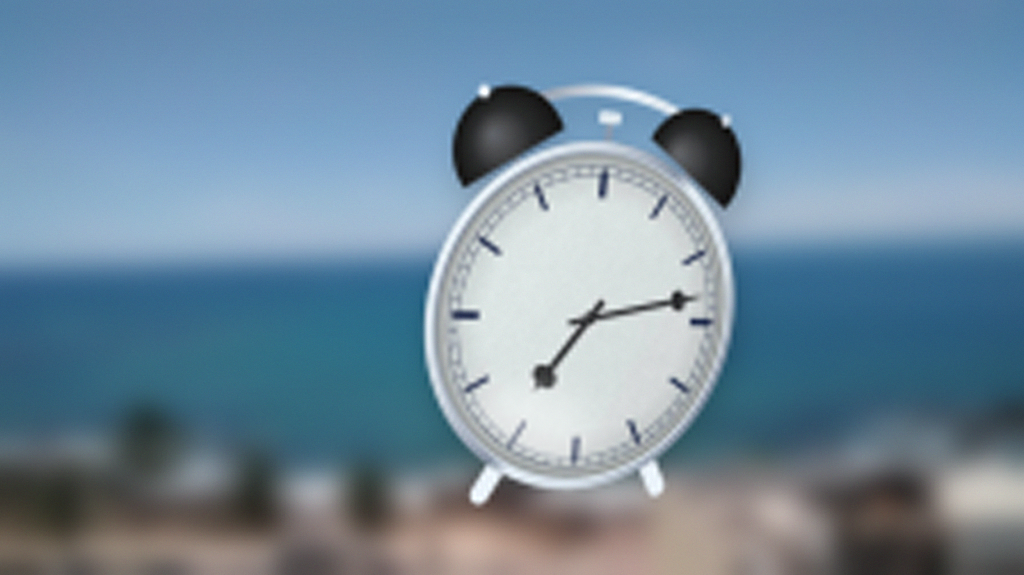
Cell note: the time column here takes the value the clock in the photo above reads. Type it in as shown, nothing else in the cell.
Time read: 7:13
